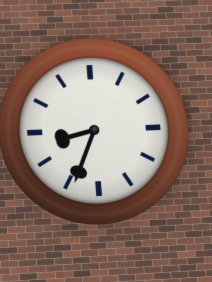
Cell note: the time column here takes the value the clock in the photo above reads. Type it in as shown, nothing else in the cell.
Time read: 8:34
